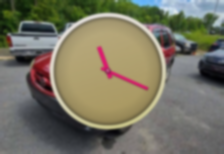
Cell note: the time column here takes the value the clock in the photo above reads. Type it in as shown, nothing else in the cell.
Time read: 11:19
